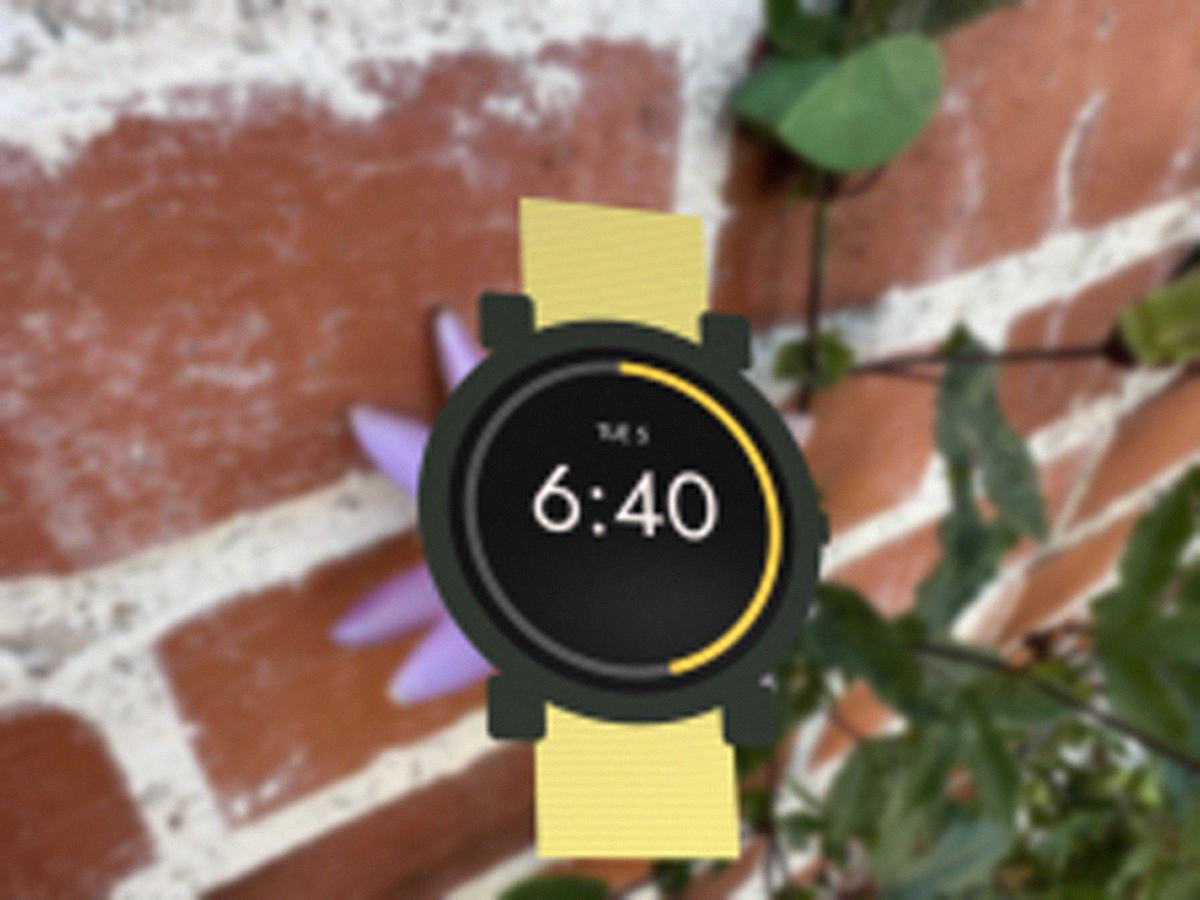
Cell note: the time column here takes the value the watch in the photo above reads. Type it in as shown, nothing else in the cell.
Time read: 6:40
